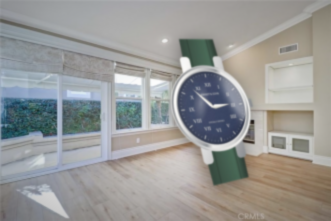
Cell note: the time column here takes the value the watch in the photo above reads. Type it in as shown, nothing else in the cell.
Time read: 2:53
